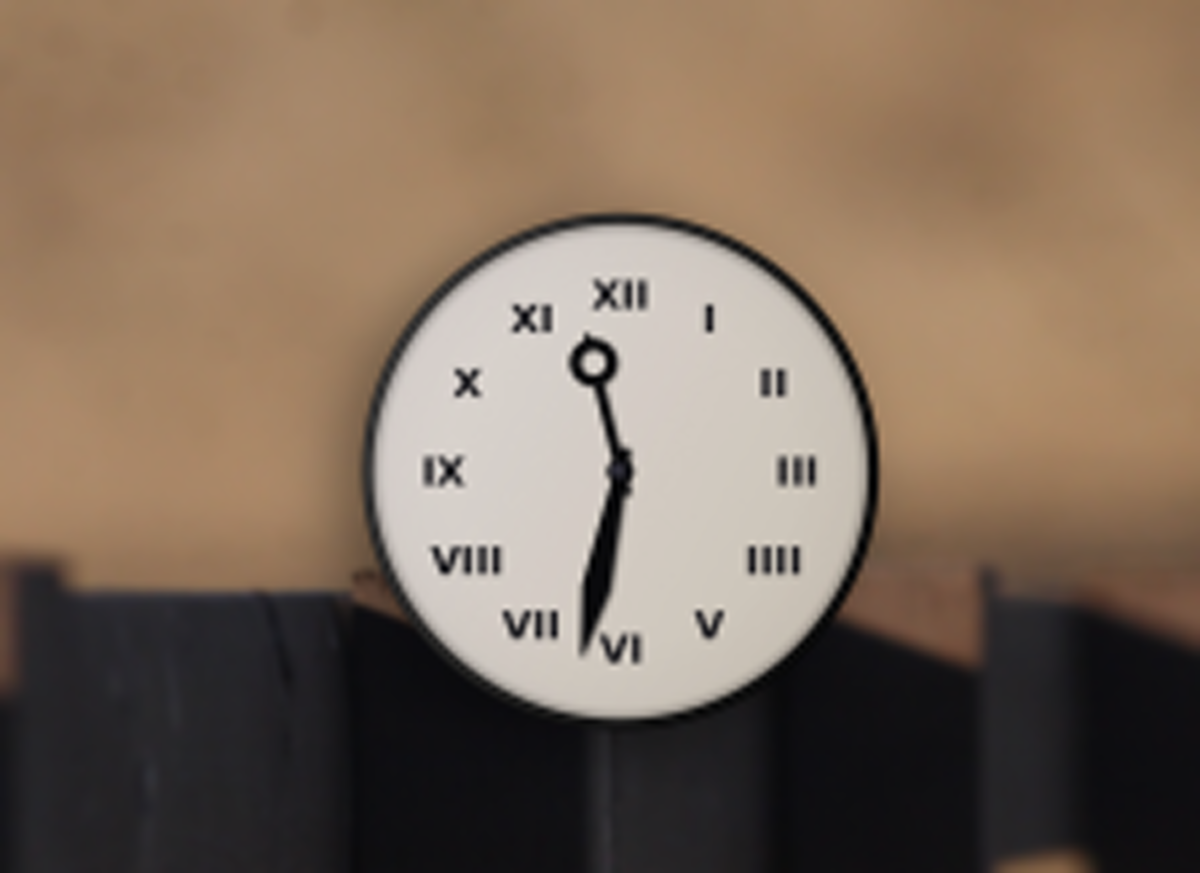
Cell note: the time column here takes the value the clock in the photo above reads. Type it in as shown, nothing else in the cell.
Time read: 11:32
